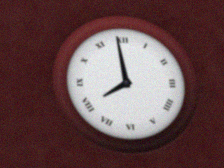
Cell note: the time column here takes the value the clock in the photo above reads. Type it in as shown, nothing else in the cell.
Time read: 7:59
